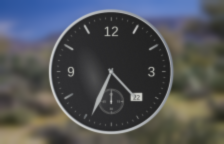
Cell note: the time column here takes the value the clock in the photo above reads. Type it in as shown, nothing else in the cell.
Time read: 4:34
